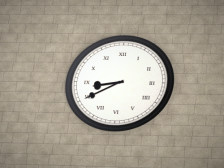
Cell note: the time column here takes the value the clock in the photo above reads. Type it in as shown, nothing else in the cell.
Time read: 8:40
